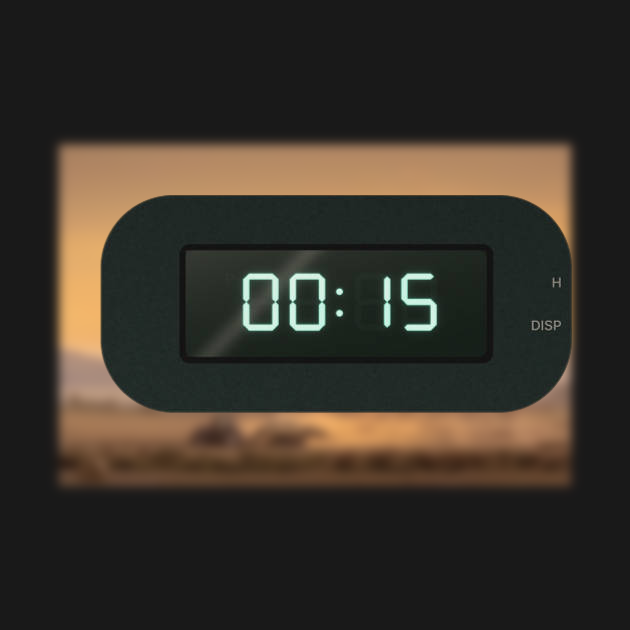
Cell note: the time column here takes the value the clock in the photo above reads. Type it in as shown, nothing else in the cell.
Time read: 0:15
